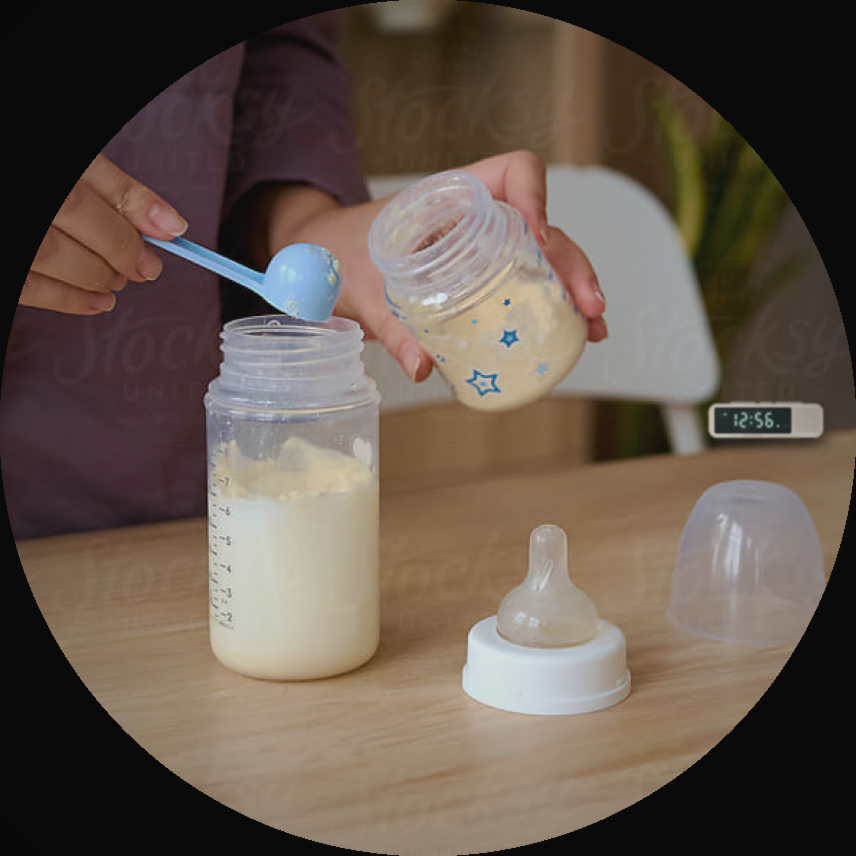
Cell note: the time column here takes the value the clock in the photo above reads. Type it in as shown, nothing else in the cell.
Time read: 12:56
